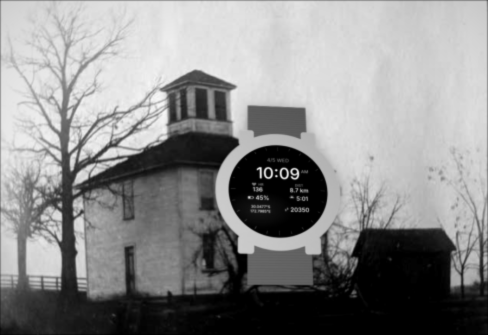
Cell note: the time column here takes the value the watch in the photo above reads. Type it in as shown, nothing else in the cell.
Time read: 10:09
